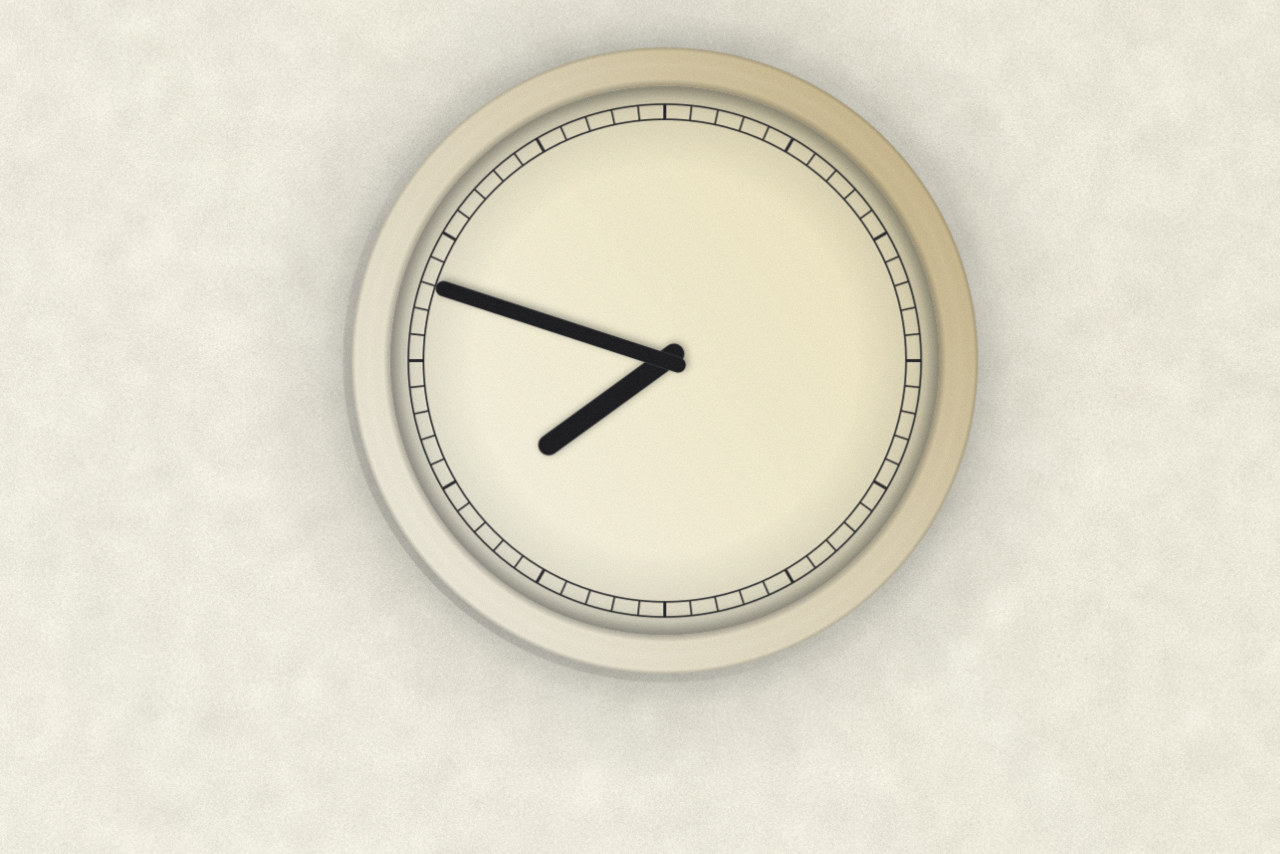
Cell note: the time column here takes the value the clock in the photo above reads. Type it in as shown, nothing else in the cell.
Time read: 7:48
